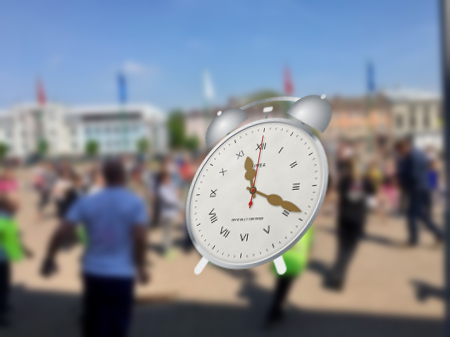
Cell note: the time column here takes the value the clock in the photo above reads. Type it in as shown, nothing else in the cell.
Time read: 11:19:00
